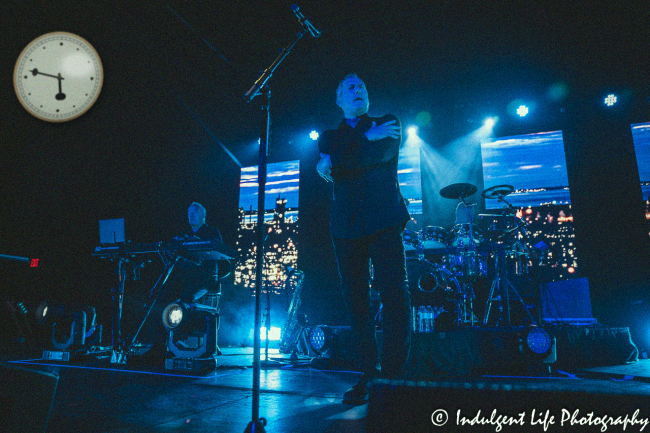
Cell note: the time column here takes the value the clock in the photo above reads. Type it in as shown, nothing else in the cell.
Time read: 5:47
